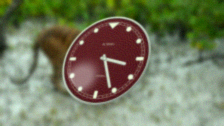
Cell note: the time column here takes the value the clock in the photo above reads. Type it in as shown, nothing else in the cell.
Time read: 3:26
